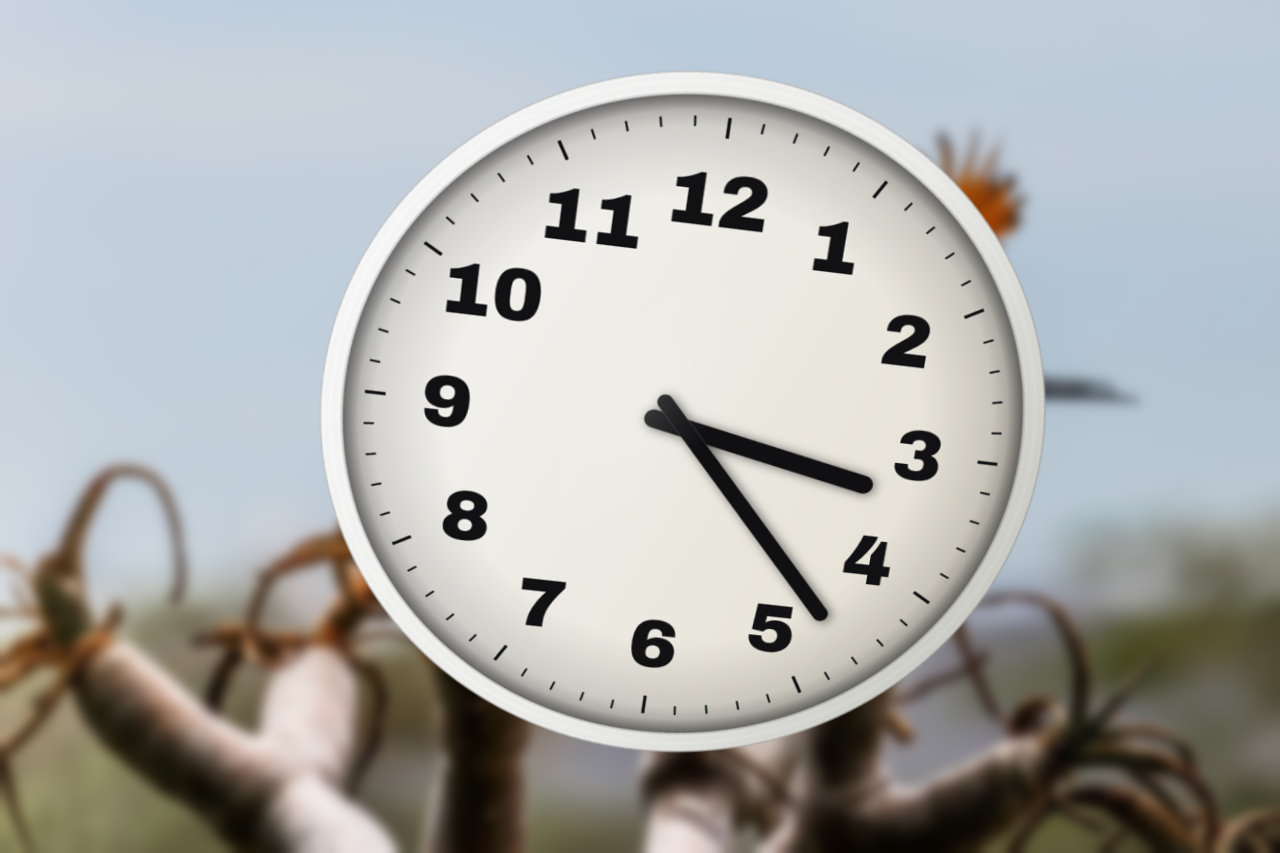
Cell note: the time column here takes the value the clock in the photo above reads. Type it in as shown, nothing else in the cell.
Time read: 3:23
